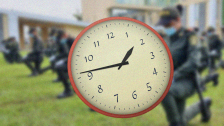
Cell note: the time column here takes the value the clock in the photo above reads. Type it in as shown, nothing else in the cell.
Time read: 1:46
